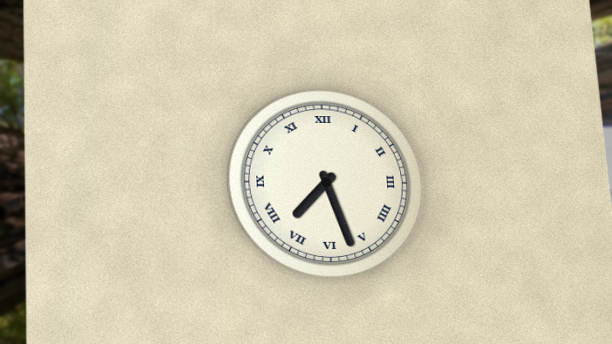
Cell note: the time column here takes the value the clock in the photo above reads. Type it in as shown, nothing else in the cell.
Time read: 7:27
